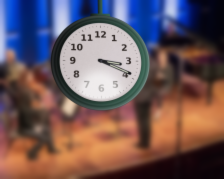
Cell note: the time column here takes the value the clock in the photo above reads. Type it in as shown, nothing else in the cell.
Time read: 3:19
